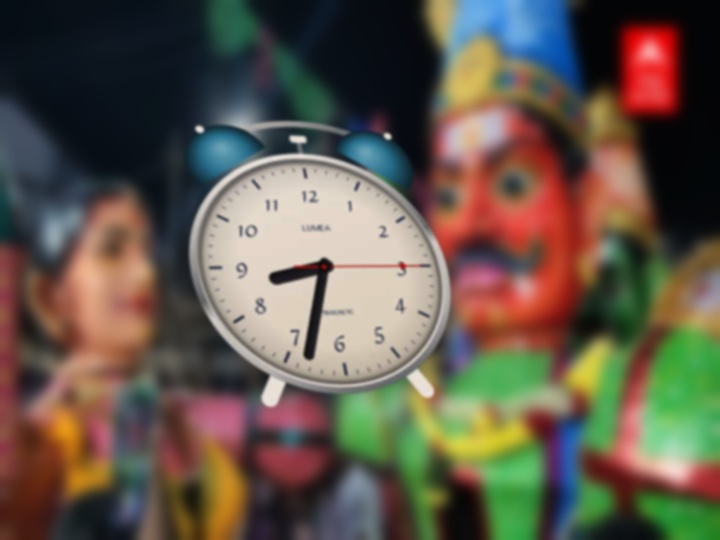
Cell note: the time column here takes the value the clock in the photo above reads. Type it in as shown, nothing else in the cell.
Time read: 8:33:15
